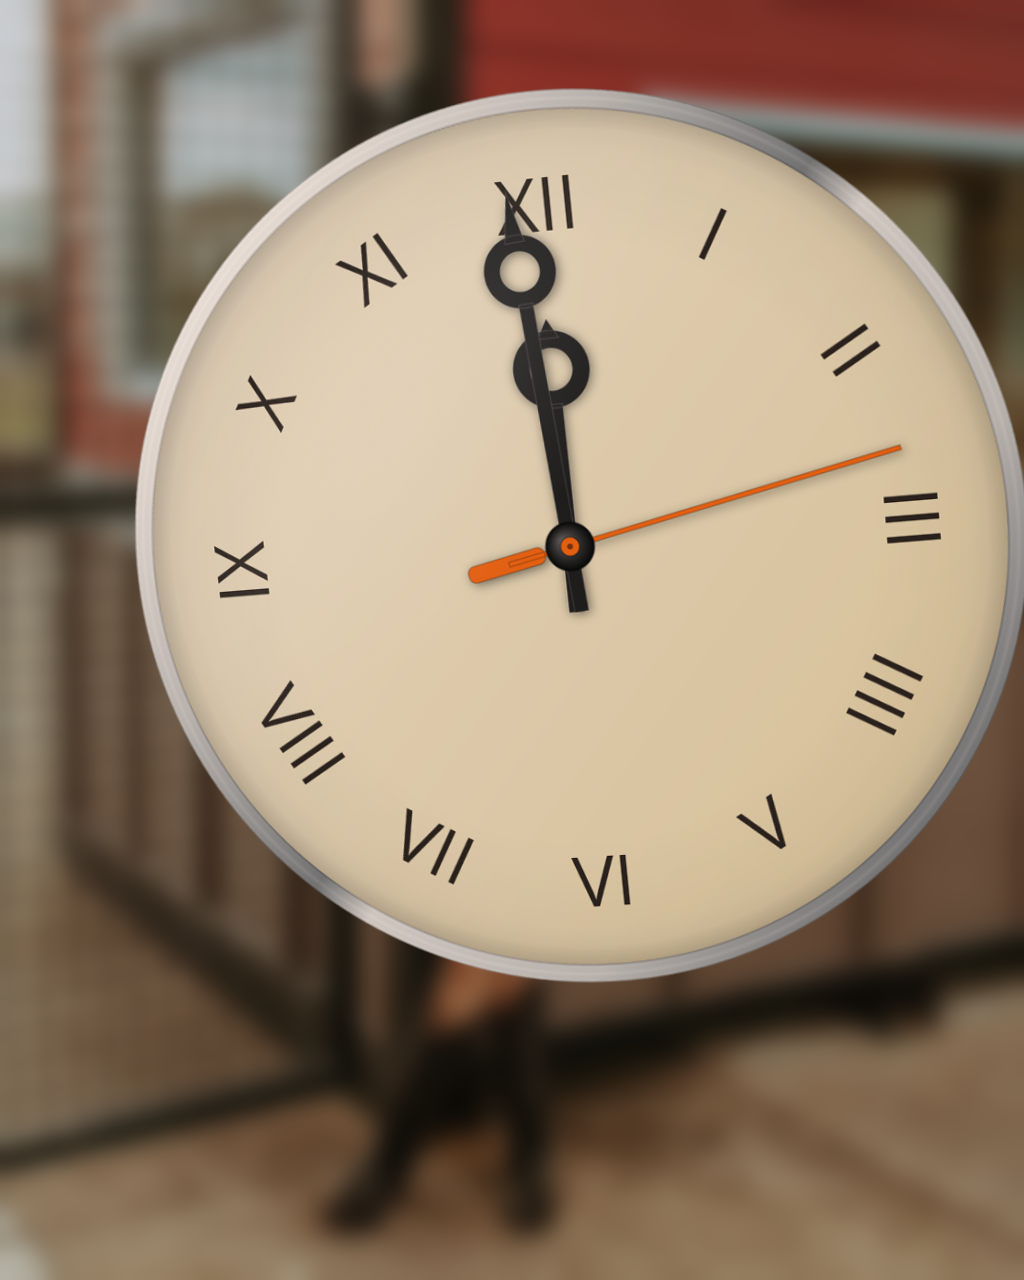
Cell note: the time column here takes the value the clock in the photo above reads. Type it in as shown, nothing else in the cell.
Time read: 11:59:13
